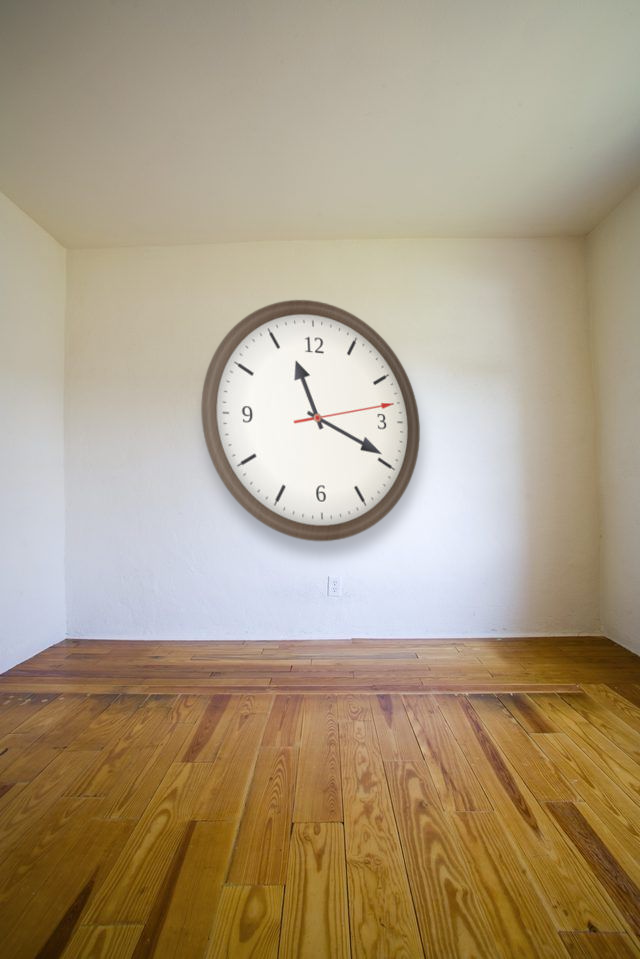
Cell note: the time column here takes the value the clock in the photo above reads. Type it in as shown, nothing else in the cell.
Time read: 11:19:13
